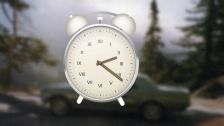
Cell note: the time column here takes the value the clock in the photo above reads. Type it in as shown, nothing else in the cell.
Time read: 2:21
